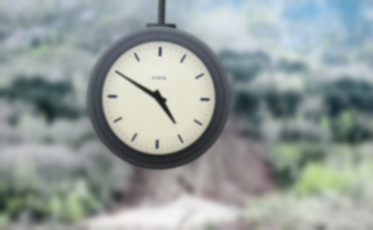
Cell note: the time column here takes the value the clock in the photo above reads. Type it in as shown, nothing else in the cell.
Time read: 4:50
